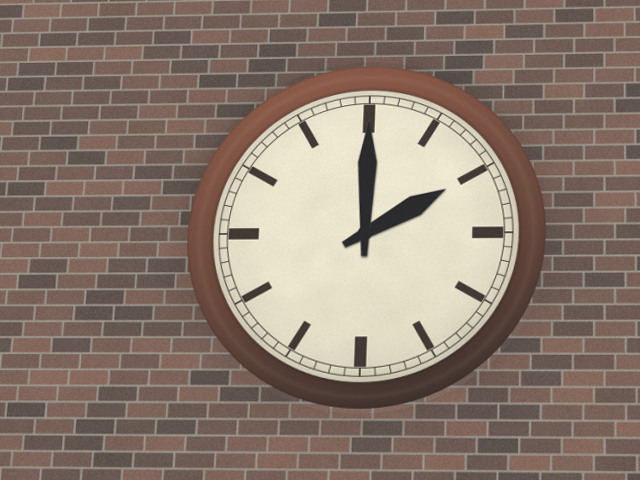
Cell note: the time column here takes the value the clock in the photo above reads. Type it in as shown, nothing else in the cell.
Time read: 2:00
